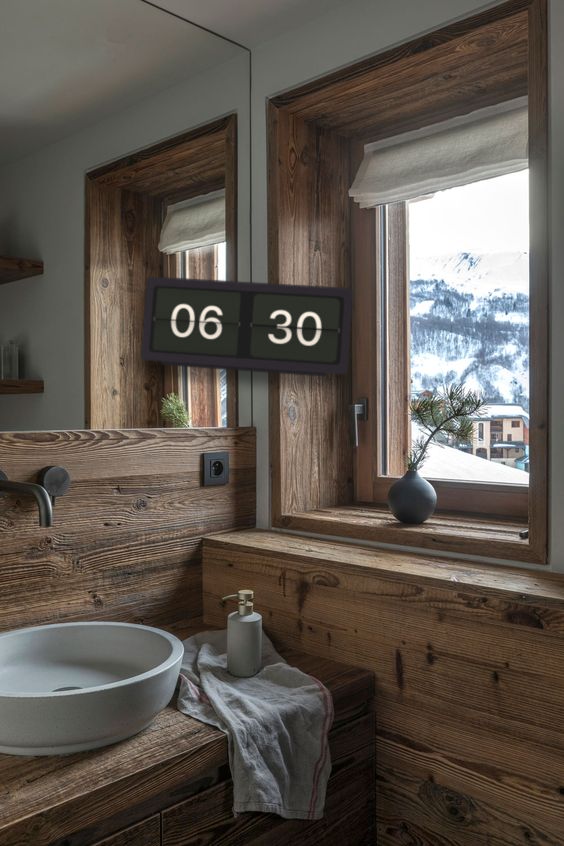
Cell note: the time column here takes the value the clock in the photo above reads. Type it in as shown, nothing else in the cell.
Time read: 6:30
